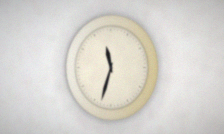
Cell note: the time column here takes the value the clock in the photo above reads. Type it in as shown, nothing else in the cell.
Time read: 11:33
